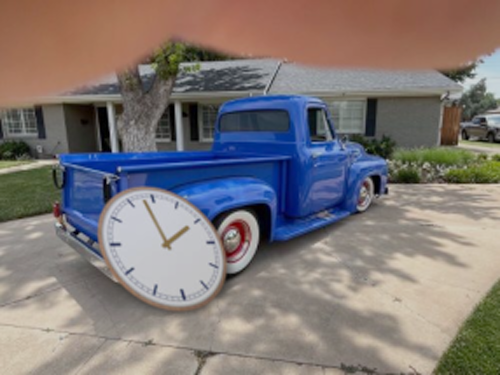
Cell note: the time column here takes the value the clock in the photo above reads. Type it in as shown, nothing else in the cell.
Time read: 1:58
